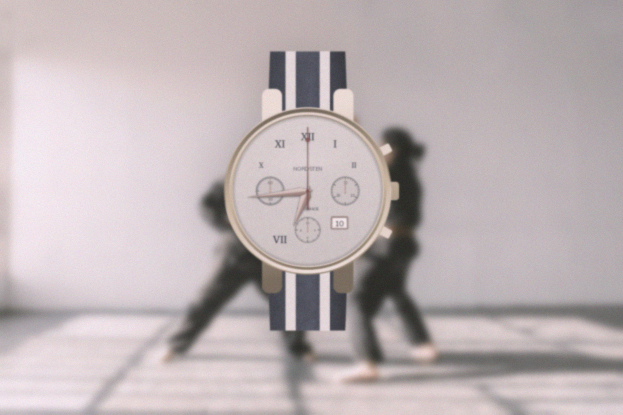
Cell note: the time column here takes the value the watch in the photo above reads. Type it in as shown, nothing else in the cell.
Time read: 6:44
